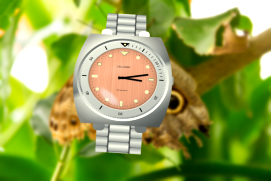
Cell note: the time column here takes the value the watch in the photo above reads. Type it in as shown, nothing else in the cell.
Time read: 3:13
